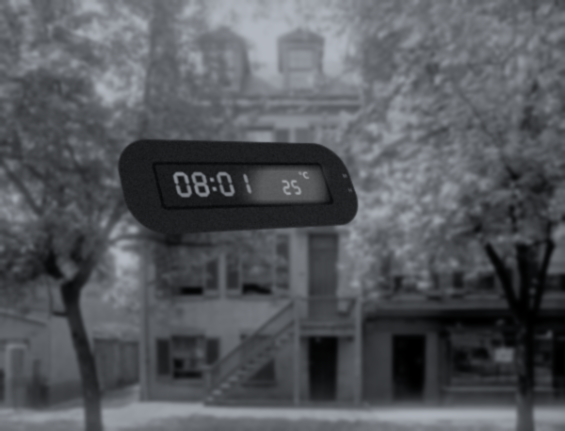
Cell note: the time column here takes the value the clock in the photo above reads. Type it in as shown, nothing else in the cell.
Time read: 8:01
